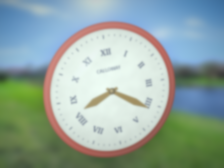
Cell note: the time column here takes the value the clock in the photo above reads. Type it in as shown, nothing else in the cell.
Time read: 8:21
